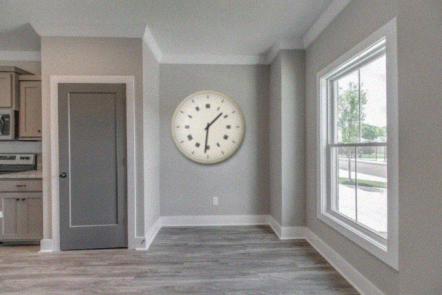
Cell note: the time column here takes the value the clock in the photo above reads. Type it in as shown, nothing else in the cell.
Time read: 1:31
